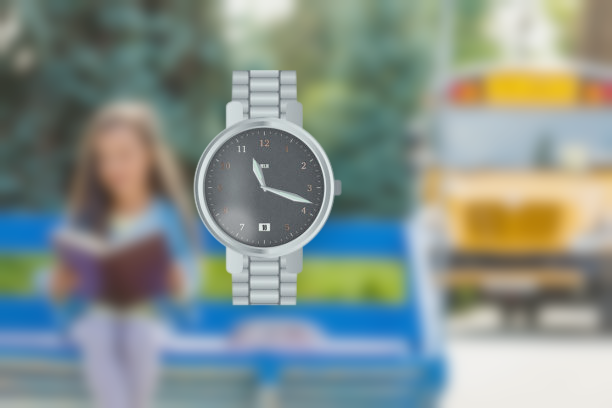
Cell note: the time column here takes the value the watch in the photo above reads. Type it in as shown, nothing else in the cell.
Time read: 11:18
